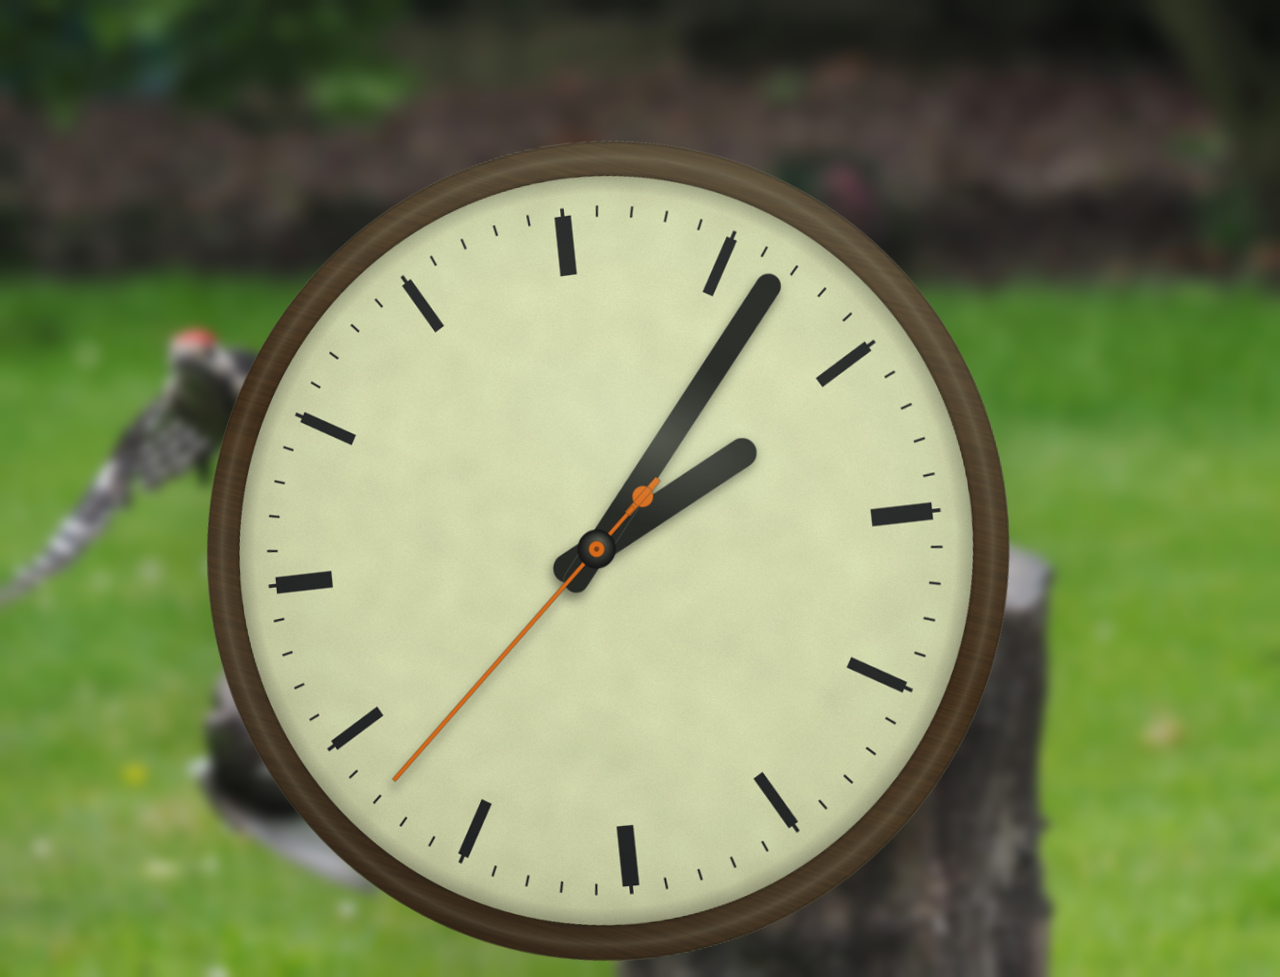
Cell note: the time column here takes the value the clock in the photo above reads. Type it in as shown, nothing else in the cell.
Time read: 2:06:38
